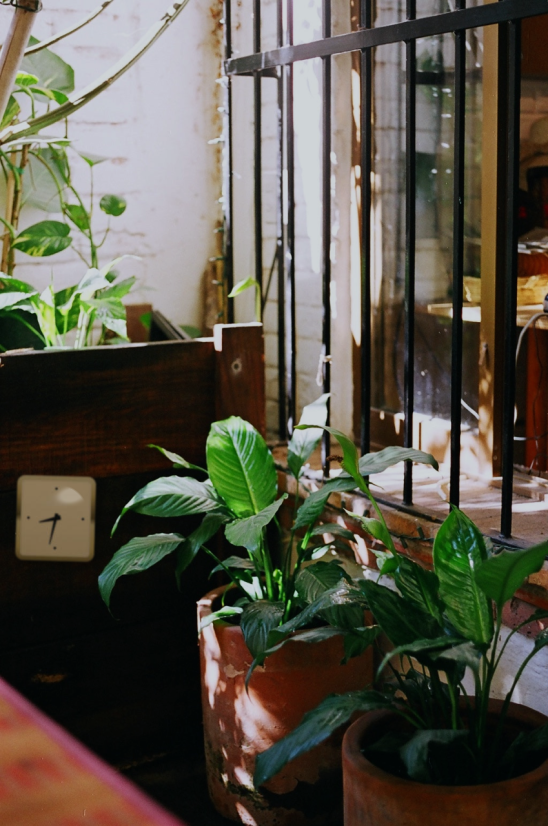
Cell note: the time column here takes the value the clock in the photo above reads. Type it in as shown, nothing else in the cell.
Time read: 8:32
